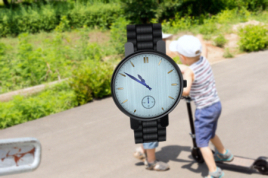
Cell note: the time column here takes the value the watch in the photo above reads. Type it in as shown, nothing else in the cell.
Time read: 10:51
